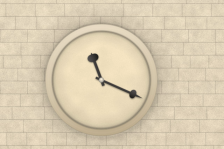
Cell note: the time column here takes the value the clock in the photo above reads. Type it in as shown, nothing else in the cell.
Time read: 11:19
